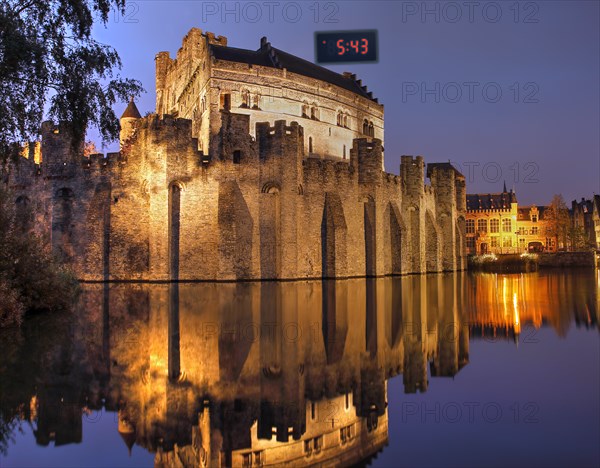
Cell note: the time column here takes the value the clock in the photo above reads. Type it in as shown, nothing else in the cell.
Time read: 5:43
